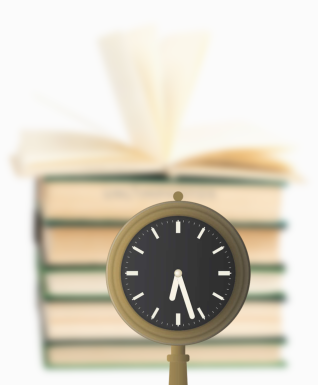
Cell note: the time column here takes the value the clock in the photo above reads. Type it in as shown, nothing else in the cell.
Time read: 6:27
